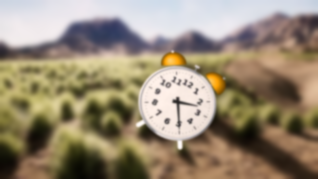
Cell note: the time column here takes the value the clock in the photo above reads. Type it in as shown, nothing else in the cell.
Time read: 2:25
